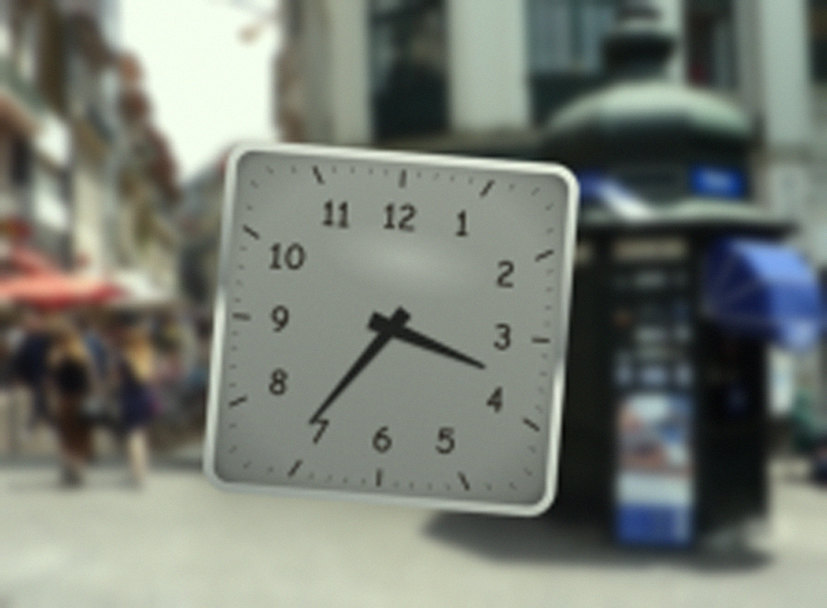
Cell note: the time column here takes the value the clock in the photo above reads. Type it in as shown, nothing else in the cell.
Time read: 3:36
